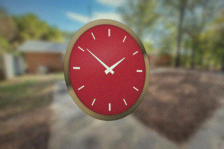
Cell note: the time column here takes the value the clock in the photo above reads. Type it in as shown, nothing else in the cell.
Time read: 1:51
